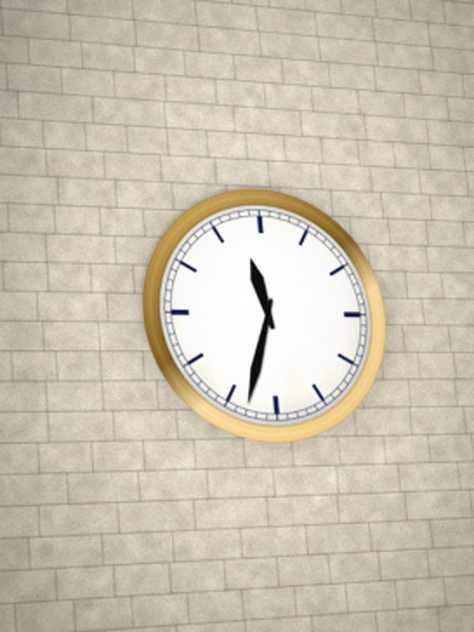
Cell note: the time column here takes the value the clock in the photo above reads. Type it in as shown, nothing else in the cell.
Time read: 11:33
